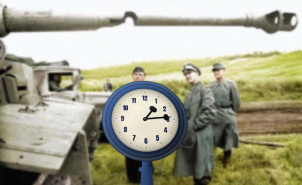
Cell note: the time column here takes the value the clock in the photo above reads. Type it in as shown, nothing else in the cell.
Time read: 1:14
